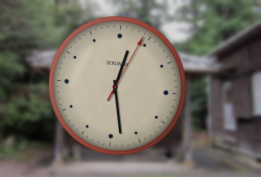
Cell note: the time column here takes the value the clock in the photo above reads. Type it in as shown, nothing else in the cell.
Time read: 12:28:04
